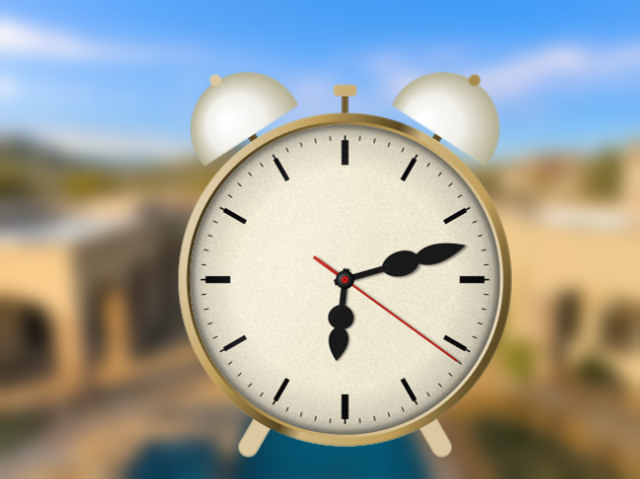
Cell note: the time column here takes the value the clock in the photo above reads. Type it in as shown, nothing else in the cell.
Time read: 6:12:21
